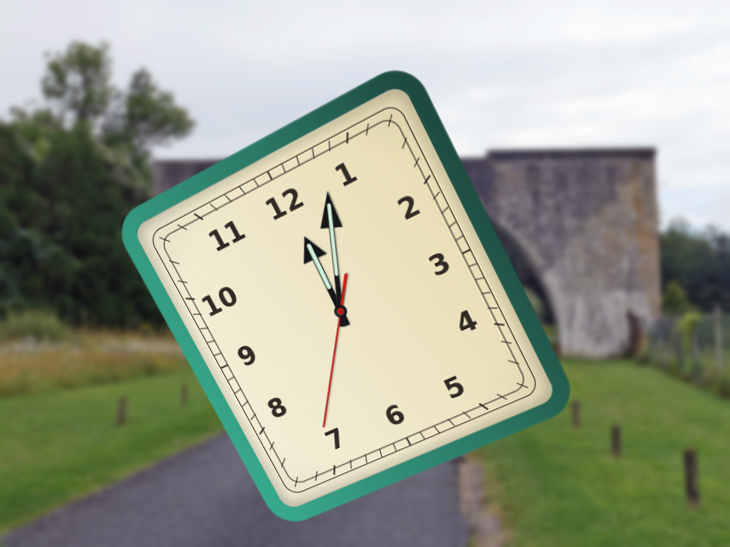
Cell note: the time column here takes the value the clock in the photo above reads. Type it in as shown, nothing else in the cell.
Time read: 12:03:36
